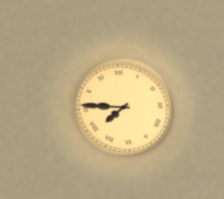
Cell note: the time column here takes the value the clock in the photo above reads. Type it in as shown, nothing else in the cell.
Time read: 7:46
